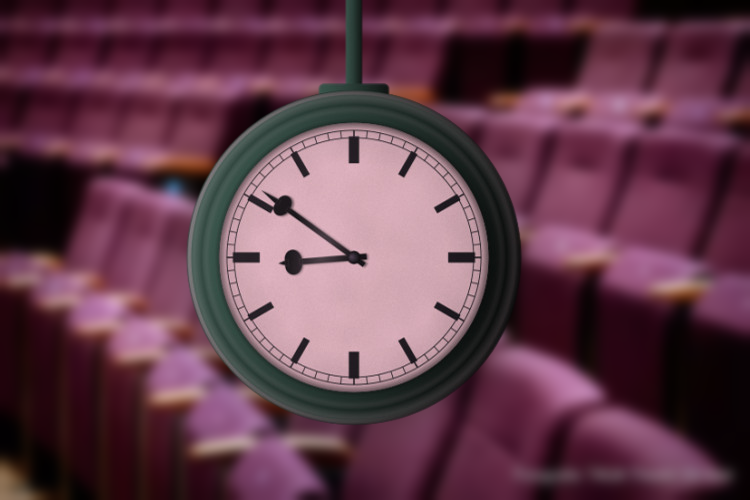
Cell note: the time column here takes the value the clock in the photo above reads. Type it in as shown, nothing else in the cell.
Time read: 8:51
